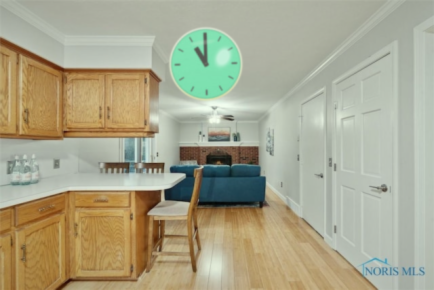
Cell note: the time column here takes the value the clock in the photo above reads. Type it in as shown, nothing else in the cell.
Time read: 11:00
